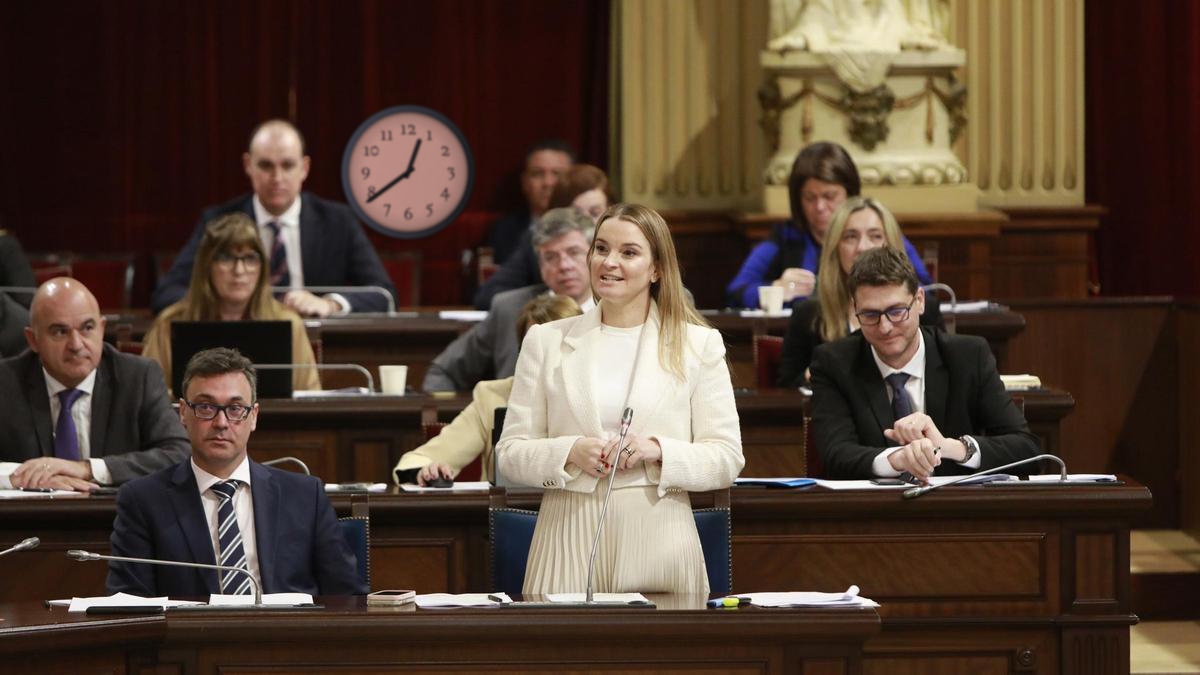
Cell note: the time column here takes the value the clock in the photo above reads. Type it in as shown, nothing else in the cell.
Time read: 12:39
